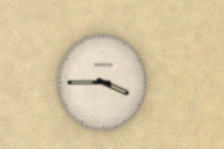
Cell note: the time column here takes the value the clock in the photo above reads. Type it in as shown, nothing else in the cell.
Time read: 3:45
